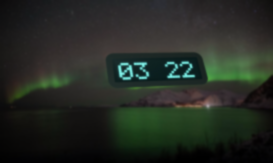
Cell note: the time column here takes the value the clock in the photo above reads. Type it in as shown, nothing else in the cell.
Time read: 3:22
